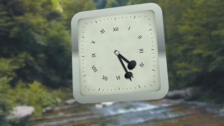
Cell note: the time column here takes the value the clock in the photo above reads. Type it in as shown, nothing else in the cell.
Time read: 4:26
